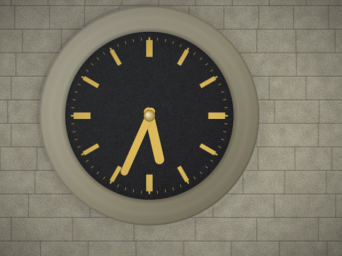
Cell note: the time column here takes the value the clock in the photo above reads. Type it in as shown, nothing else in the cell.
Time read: 5:34
